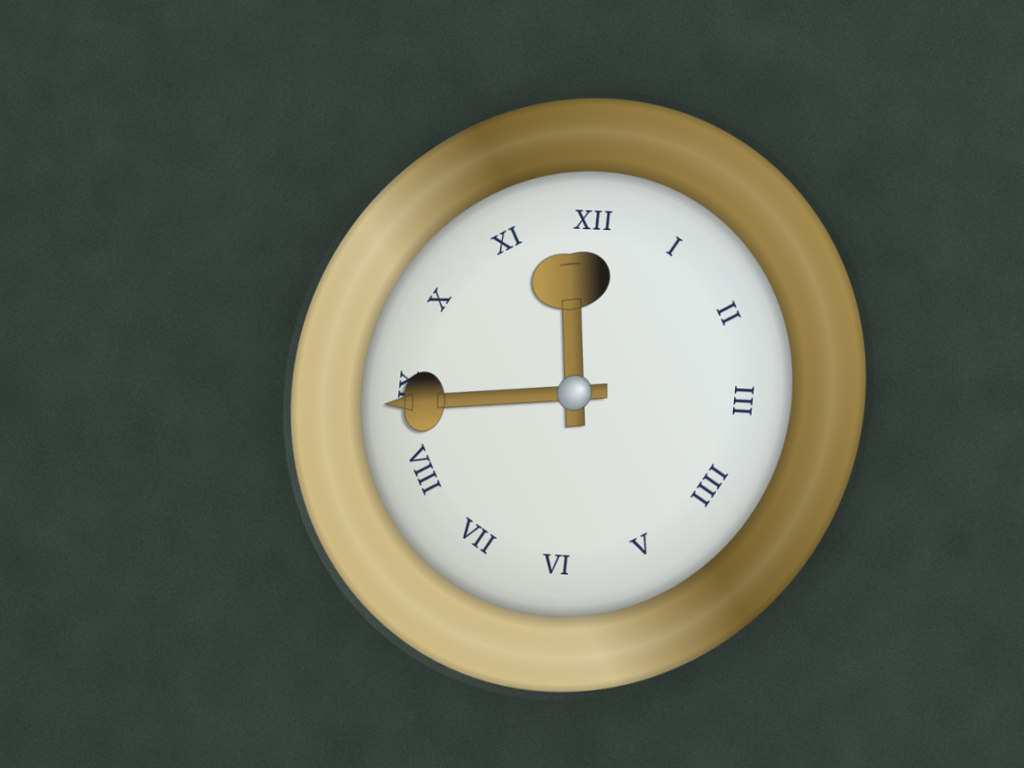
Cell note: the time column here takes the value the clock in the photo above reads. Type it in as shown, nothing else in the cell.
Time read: 11:44
